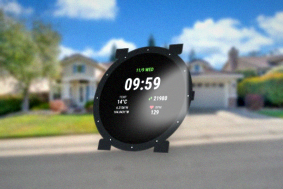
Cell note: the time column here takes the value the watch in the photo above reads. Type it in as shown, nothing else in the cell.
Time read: 9:59
